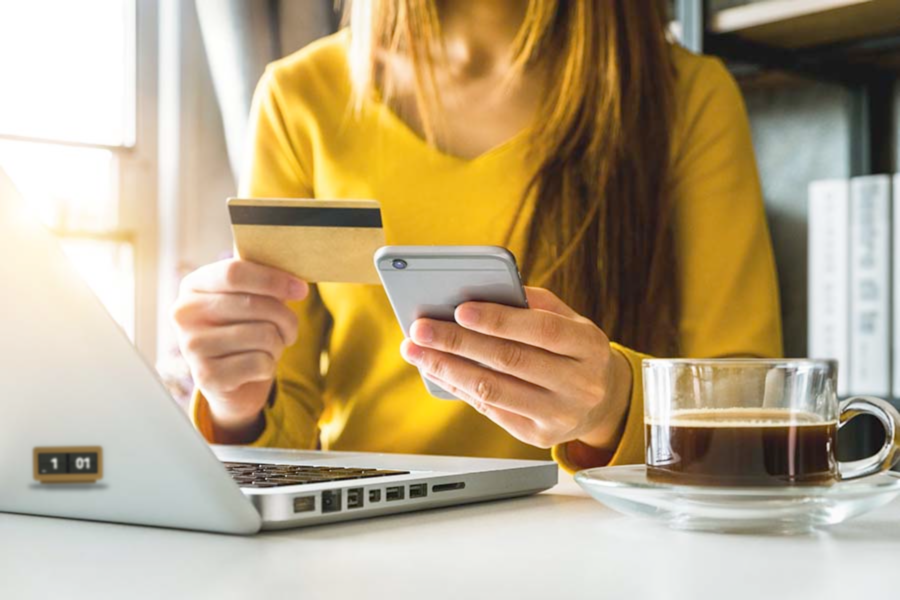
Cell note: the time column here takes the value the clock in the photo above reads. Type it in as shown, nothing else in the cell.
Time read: 1:01
